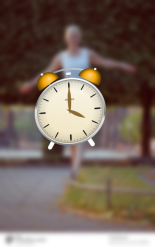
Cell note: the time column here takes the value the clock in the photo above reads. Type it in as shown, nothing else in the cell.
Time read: 4:00
